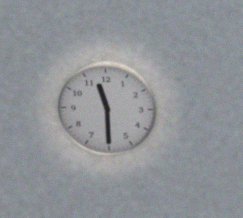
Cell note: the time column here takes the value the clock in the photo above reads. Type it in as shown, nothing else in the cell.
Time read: 11:30
